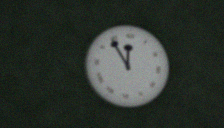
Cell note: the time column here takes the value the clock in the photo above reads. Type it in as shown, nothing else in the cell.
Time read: 11:54
